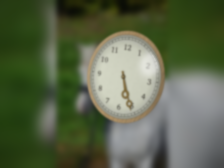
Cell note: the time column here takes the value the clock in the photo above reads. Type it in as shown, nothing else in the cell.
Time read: 5:26
